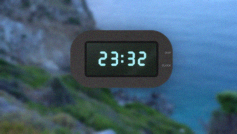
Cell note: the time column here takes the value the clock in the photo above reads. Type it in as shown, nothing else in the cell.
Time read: 23:32
